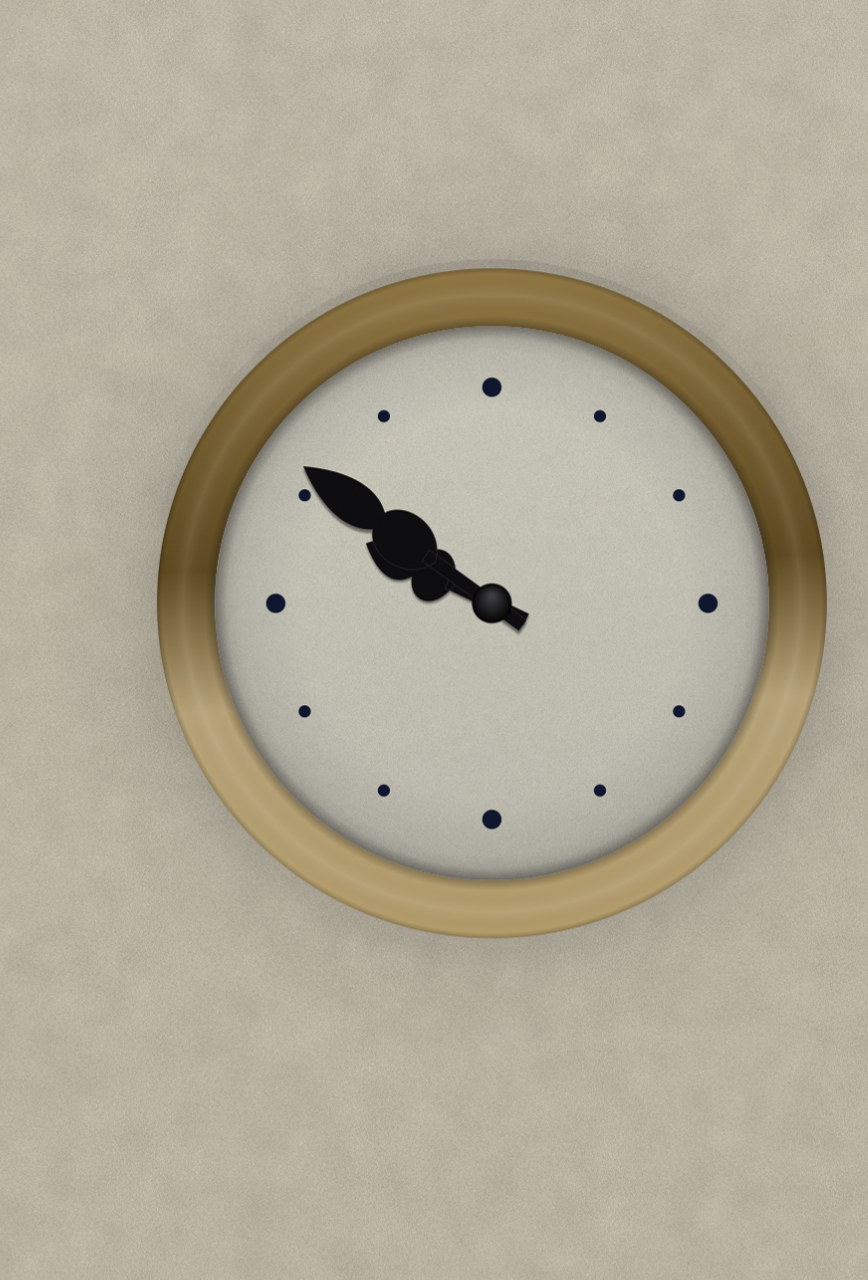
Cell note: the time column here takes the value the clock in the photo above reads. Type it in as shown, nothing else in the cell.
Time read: 9:51
